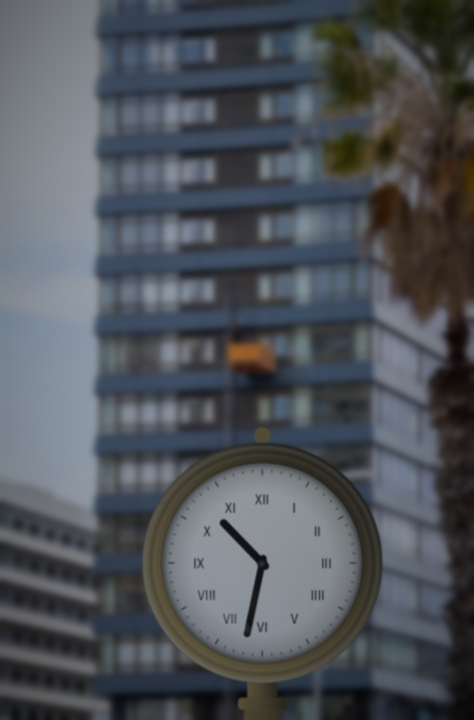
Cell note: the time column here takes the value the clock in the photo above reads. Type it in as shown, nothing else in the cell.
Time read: 10:32
